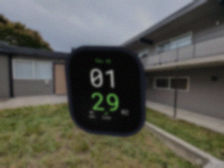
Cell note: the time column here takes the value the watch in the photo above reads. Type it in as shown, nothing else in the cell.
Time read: 1:29
